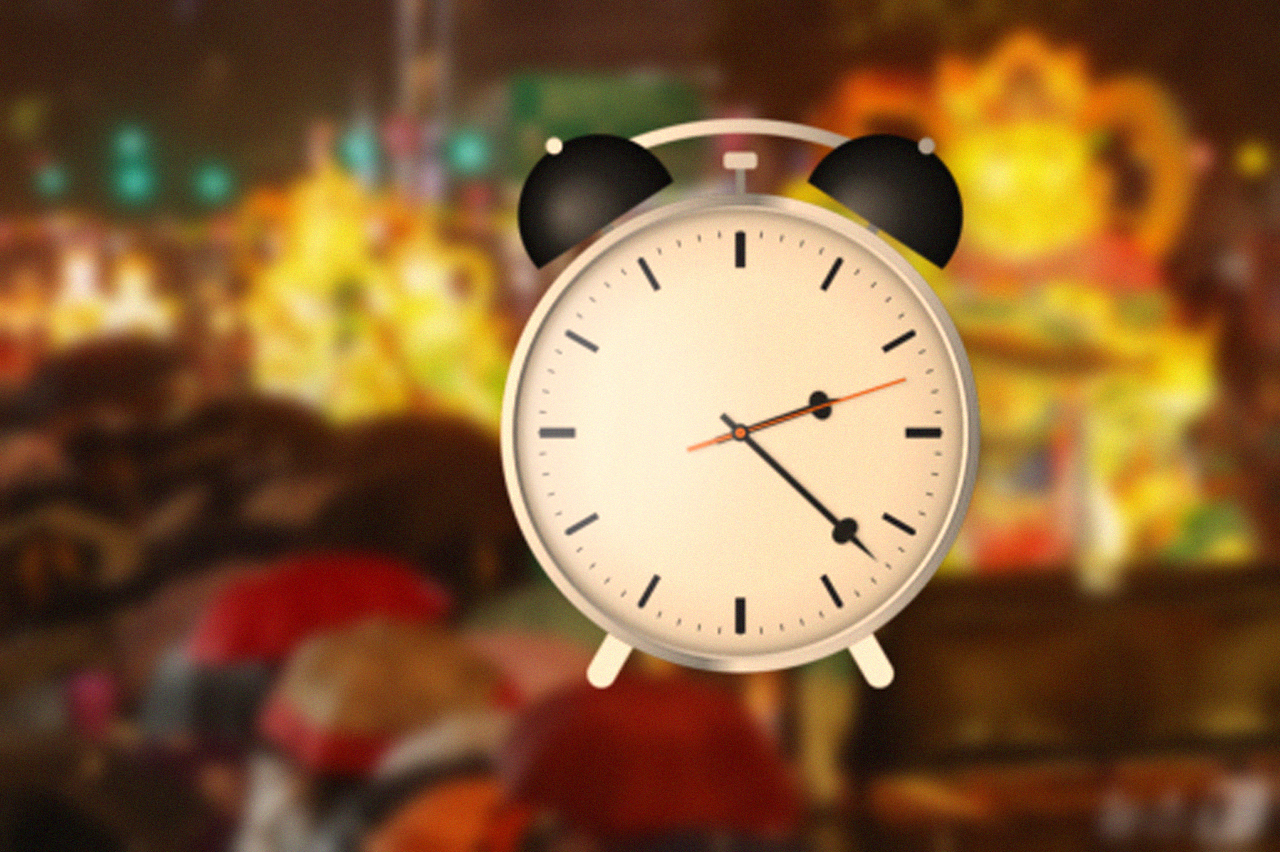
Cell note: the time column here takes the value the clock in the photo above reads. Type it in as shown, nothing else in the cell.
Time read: 2:22:12
